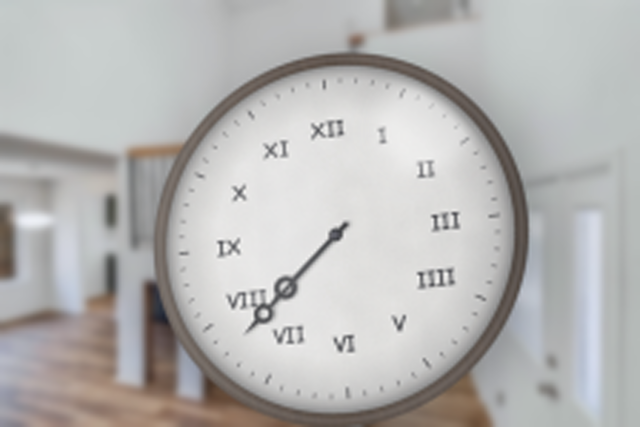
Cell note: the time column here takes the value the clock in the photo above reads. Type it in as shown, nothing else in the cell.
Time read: 7:38
